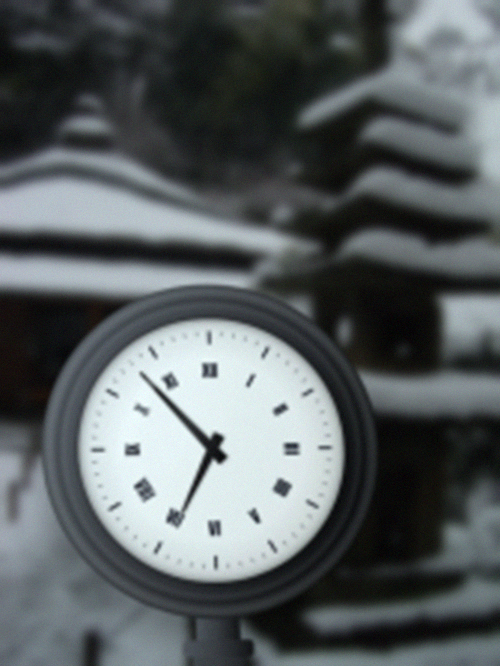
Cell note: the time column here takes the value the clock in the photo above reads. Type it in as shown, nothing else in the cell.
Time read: 6:53
